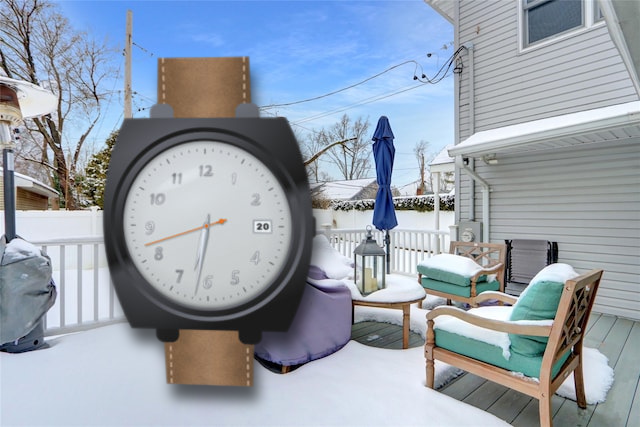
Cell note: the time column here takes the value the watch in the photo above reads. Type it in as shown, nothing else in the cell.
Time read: 6:31:42
